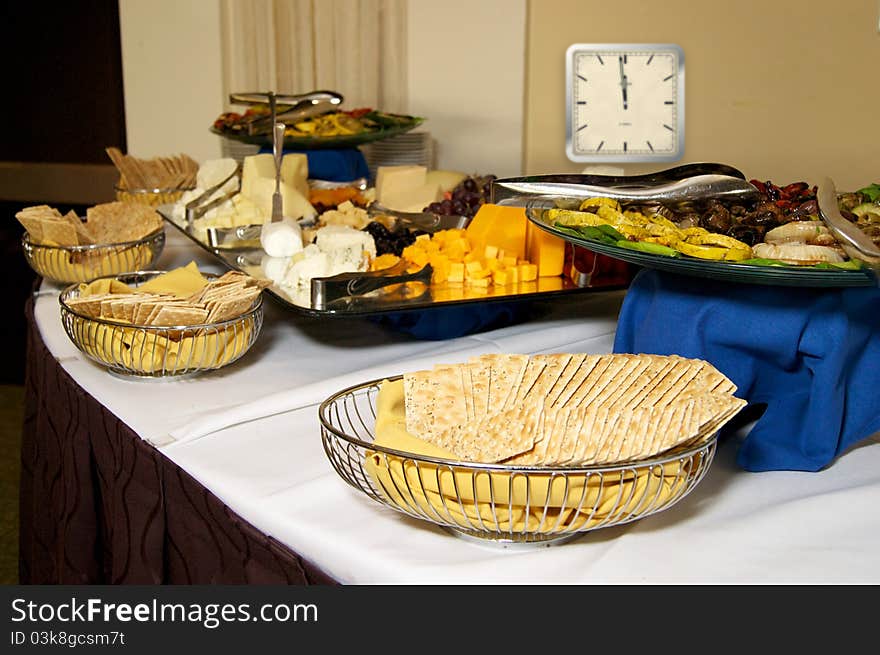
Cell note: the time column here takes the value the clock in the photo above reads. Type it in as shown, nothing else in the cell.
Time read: 11:59
